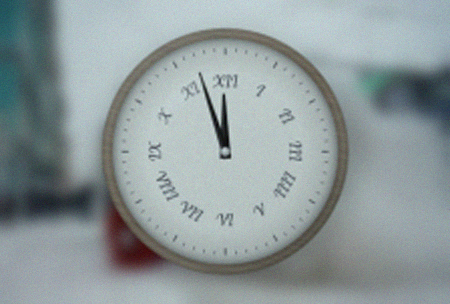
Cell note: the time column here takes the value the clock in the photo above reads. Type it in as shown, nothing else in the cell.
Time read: 11:57
